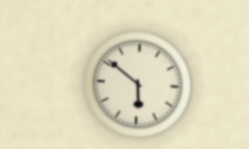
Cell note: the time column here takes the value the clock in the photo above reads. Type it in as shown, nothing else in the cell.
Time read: 5:51
